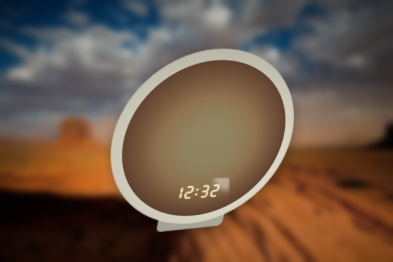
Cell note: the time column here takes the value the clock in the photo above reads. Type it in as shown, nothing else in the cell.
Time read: 12:32
